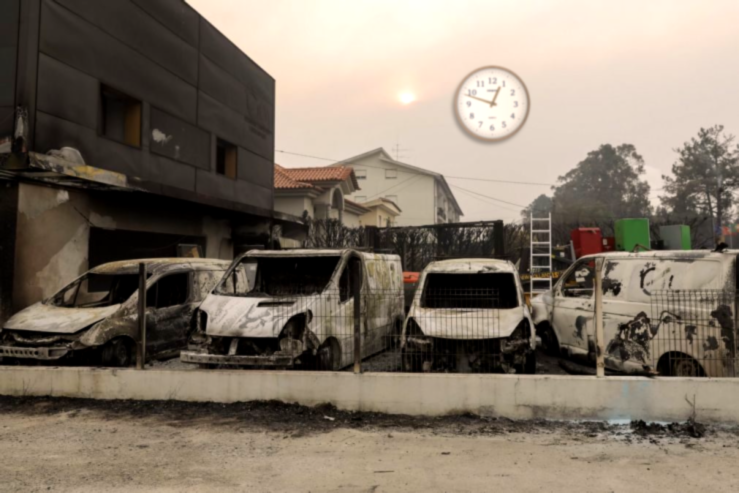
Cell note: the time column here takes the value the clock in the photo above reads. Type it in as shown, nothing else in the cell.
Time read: 12:48
